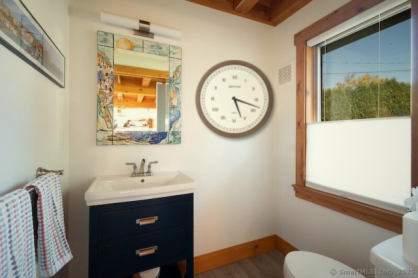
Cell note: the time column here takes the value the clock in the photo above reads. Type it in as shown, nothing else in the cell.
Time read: 5:18
